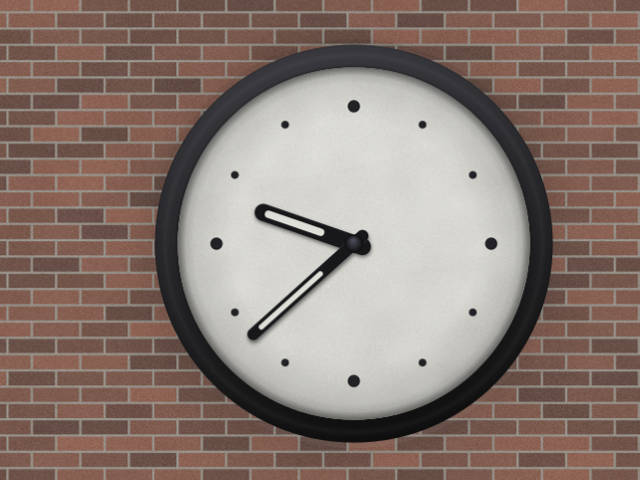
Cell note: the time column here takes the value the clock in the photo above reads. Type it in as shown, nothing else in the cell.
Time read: 9:38
